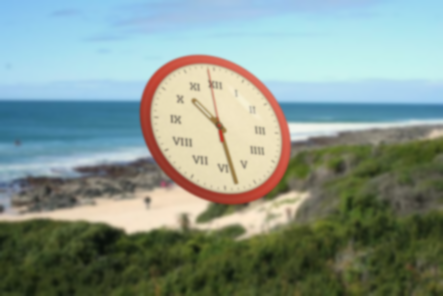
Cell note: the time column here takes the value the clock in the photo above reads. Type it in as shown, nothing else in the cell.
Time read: 10:27:59
